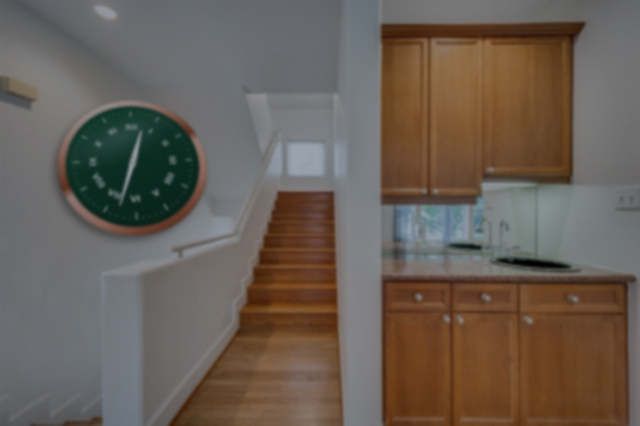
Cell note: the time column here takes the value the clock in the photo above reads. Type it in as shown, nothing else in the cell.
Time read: 12:33
